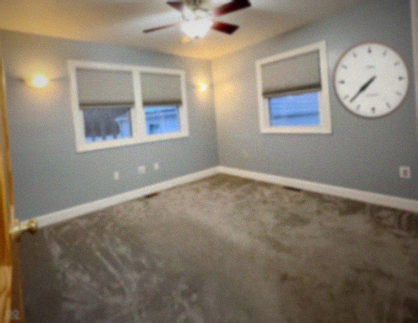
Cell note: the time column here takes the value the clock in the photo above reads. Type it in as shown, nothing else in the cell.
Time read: 7:38
